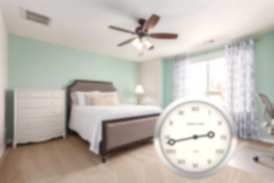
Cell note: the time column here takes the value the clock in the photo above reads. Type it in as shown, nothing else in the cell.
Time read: 2:43
